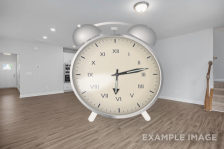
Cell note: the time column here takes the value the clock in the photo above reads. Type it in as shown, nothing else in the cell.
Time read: 6:13
